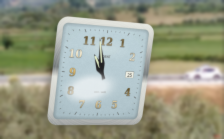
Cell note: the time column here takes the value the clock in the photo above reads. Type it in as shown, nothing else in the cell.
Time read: 10:58
